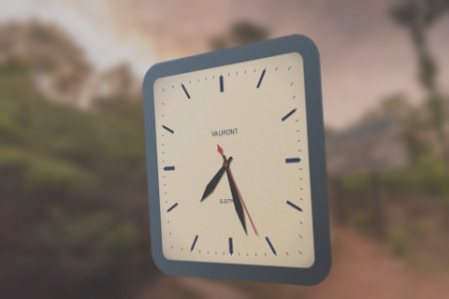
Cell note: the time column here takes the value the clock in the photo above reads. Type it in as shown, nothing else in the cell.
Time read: 7:27:26
